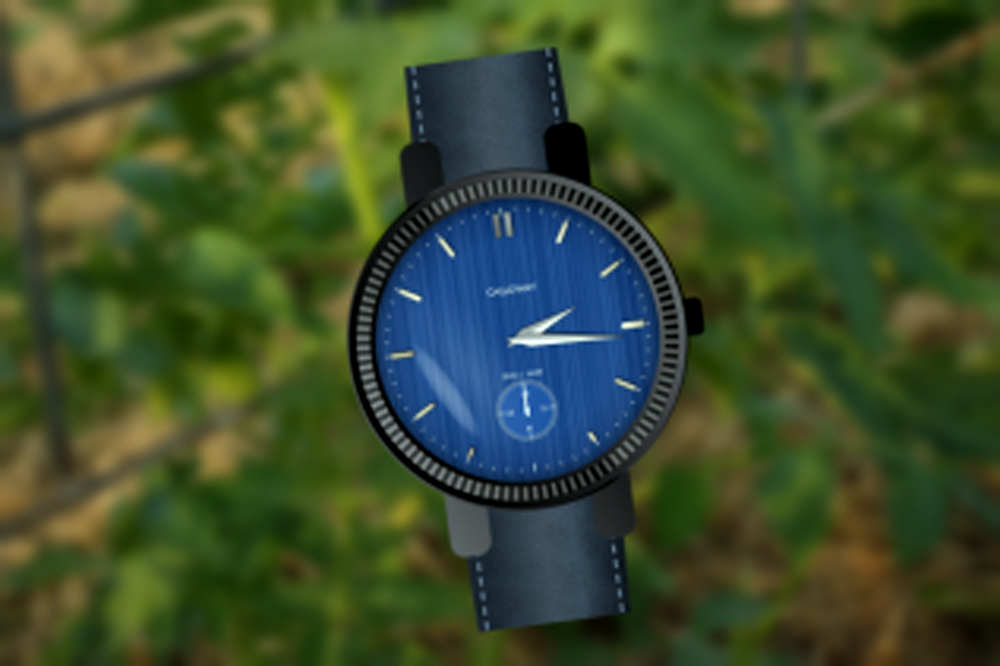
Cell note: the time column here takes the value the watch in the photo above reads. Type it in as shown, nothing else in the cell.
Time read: 2:16
